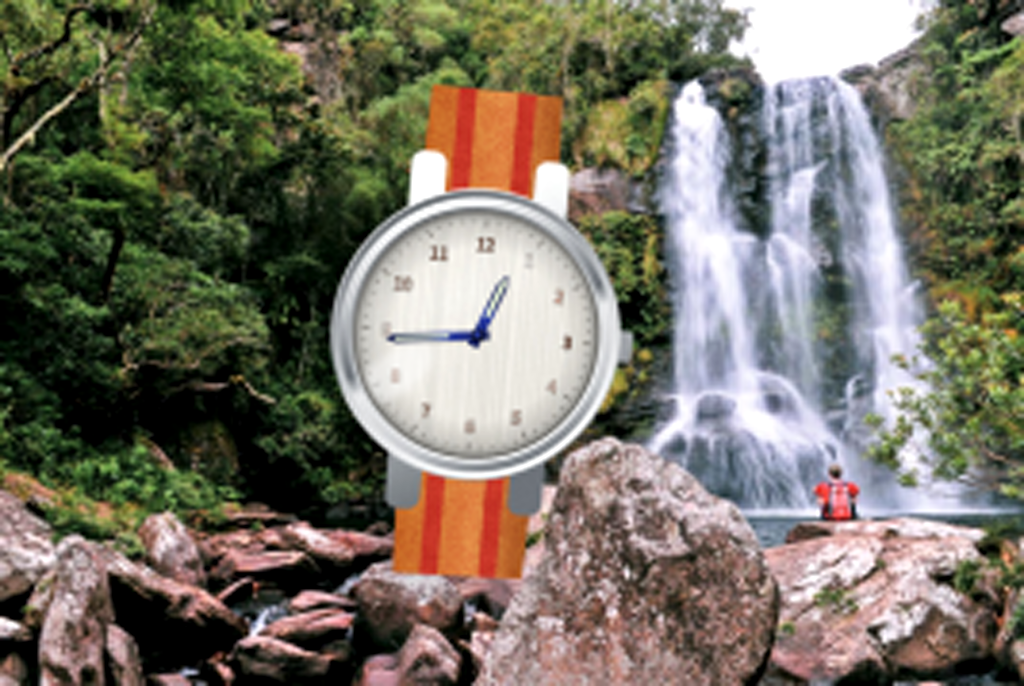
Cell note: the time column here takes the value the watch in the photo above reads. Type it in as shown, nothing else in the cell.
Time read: 12:44
